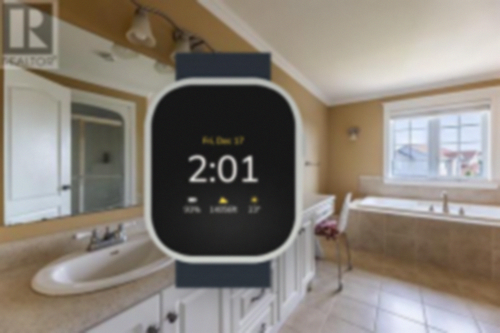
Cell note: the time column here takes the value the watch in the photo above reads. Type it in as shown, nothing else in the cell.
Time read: 2:01
